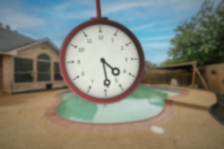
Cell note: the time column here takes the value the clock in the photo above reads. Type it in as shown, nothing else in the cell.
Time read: 4:29
